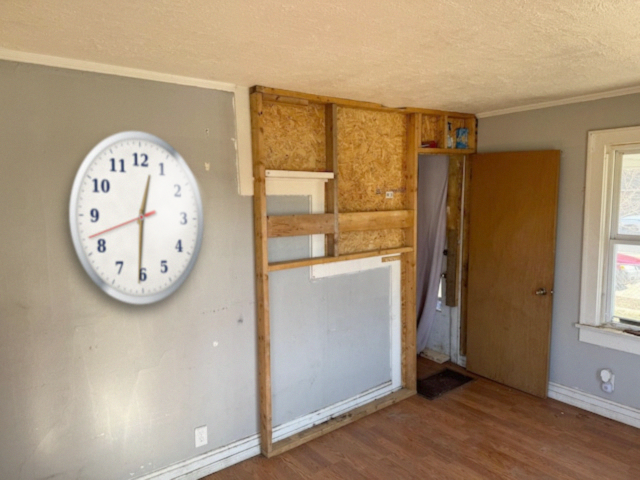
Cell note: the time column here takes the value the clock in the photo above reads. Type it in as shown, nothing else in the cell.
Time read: 12:30:42
